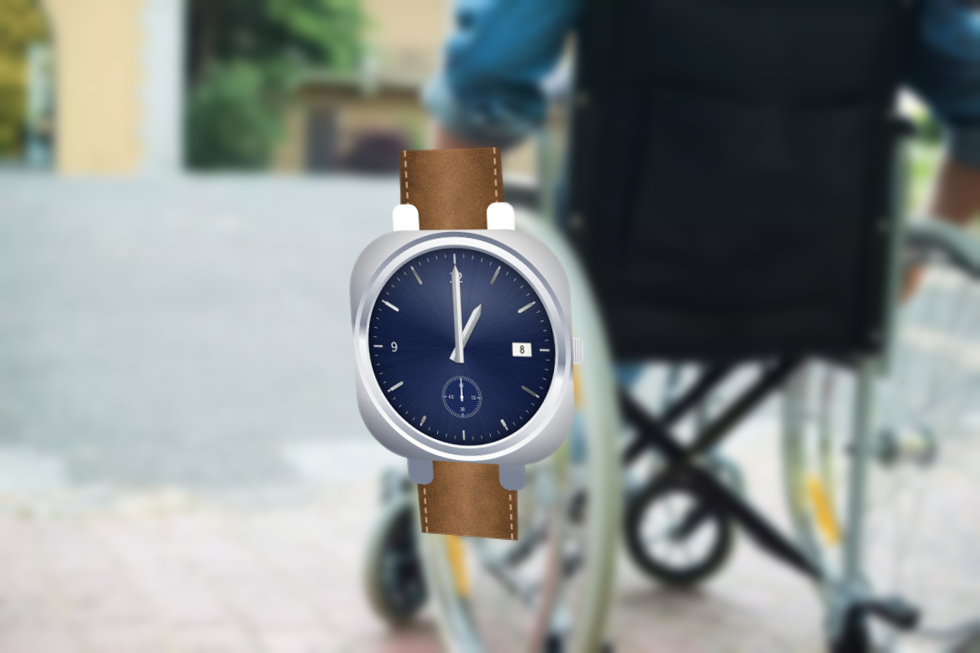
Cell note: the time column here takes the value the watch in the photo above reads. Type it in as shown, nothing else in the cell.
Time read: 1:00
